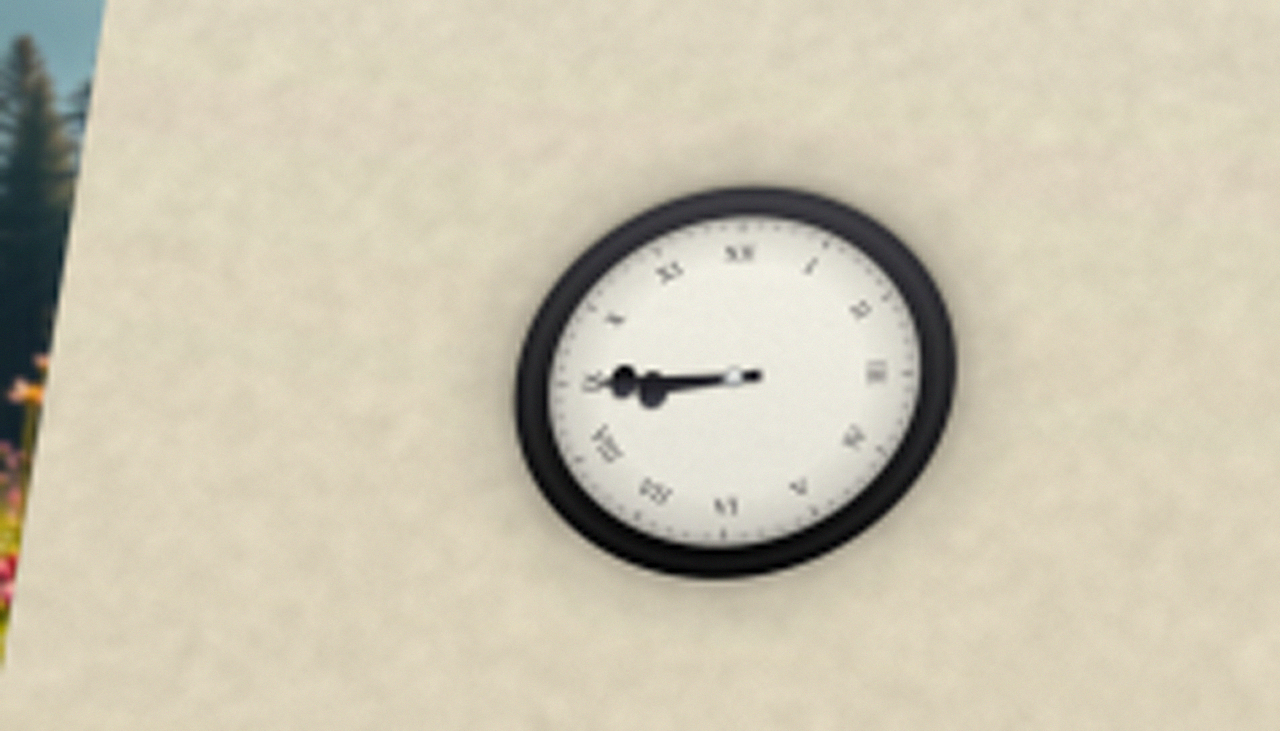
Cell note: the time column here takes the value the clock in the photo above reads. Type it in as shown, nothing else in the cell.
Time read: 8:45
